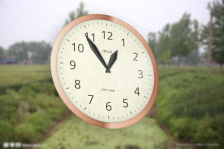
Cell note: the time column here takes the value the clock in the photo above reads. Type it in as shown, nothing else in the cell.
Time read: 12:54
